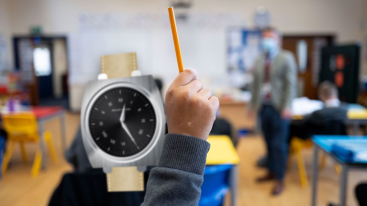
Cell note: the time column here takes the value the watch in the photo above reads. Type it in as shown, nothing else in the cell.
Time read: 12:25
